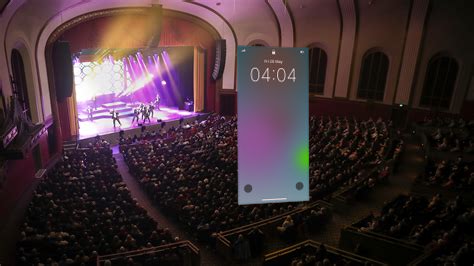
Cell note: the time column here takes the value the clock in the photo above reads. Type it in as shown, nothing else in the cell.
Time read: 4:04
